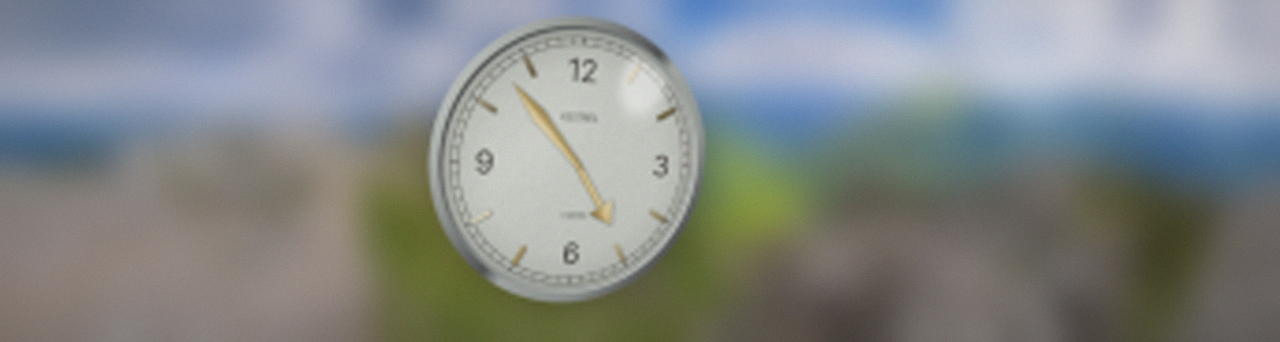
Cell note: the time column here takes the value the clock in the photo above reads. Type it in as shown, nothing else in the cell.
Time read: 4:53
